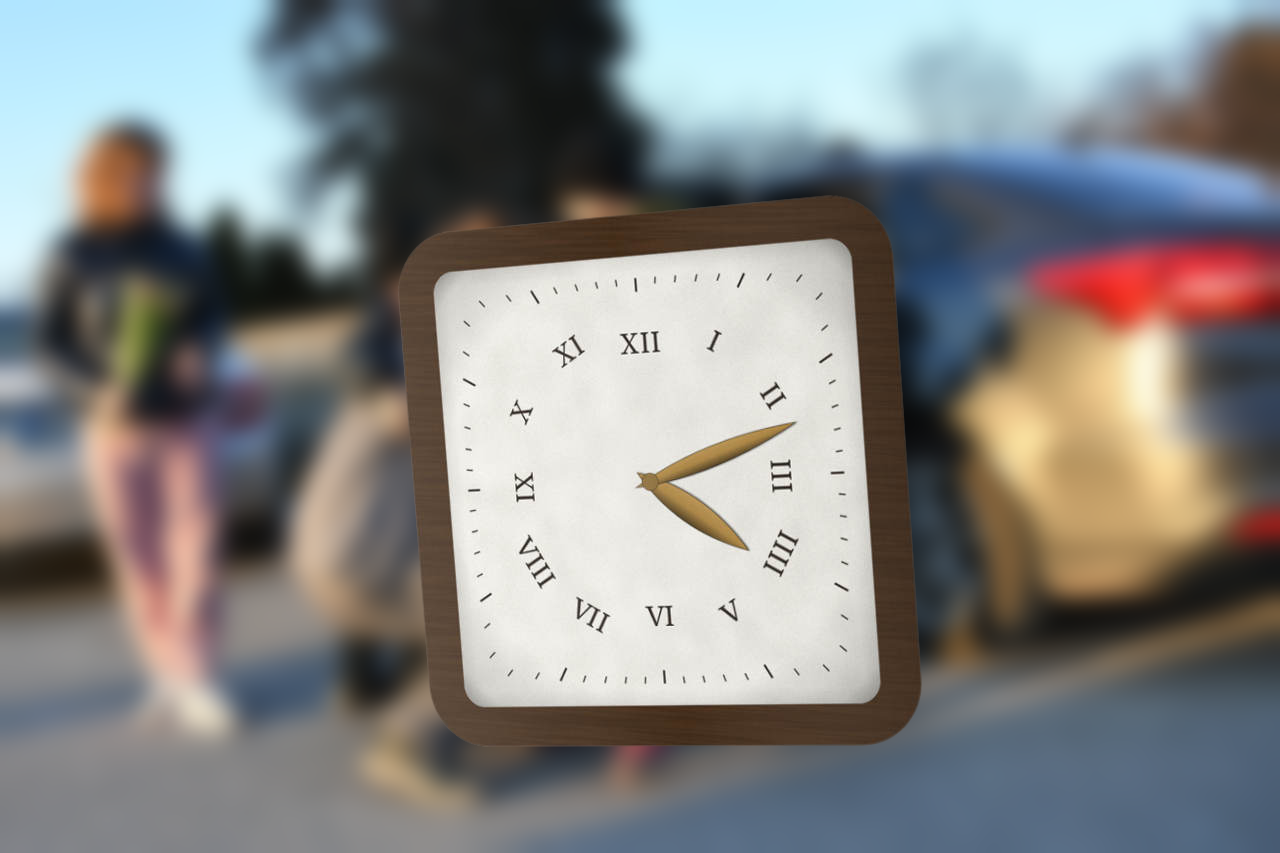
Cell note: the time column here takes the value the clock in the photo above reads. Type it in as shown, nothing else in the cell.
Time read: 4:12
